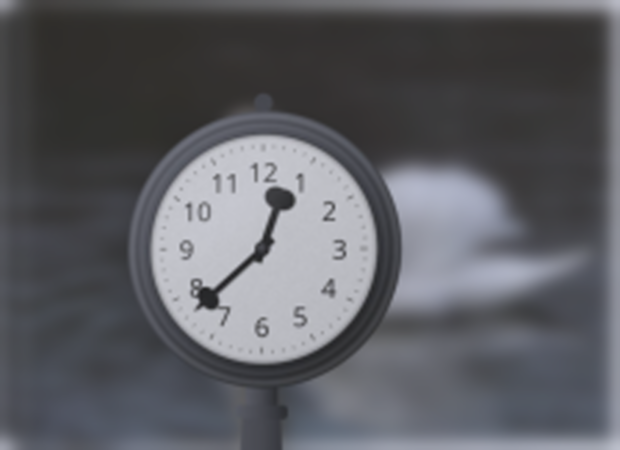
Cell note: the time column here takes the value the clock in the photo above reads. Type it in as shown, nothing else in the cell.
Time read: 12:38
